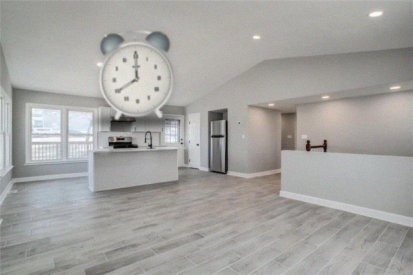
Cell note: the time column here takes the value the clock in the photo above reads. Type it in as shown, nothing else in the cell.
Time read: 8:00
